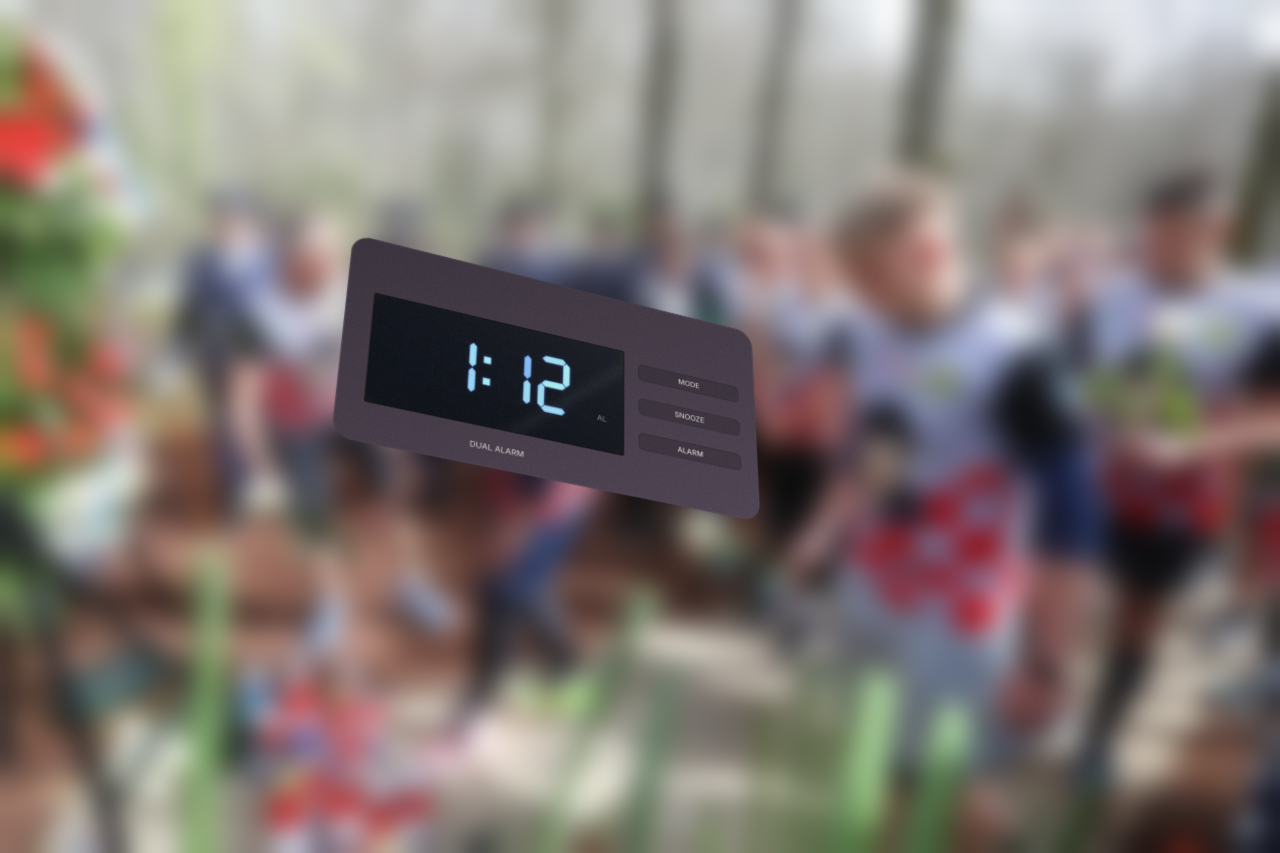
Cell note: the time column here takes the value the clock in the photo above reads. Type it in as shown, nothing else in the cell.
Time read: 1:12
